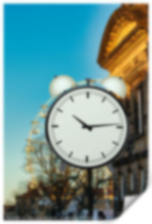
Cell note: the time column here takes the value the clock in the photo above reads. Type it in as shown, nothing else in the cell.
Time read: 10:14
